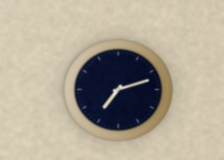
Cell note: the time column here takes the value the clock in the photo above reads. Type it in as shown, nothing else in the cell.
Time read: 7:12
